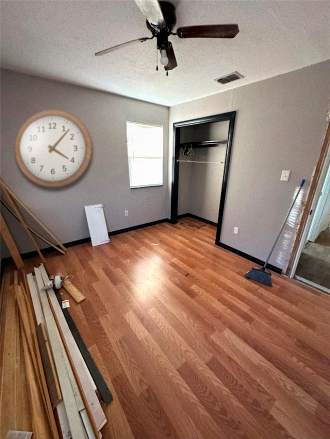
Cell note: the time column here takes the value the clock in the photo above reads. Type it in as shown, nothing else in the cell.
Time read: 4:07
